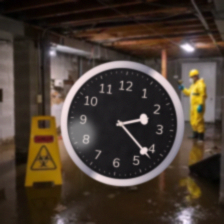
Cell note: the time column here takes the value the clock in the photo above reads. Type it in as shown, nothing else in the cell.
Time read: 2:22
